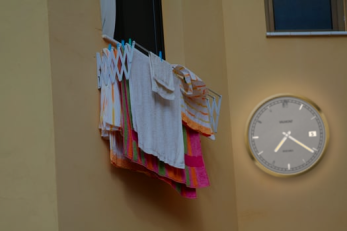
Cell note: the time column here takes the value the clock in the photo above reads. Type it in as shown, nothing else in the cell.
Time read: 7:21
